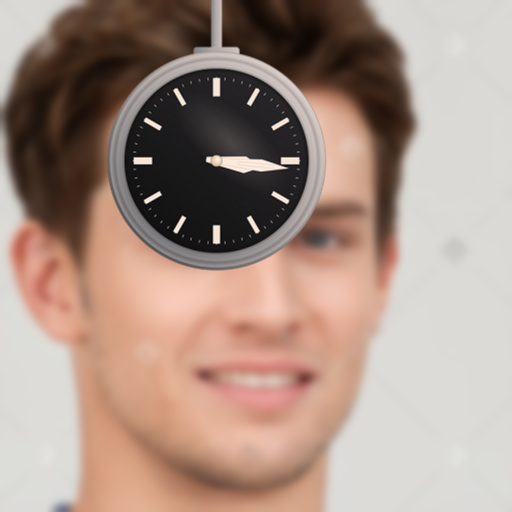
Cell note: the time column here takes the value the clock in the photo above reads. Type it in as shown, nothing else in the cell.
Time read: 3:16
